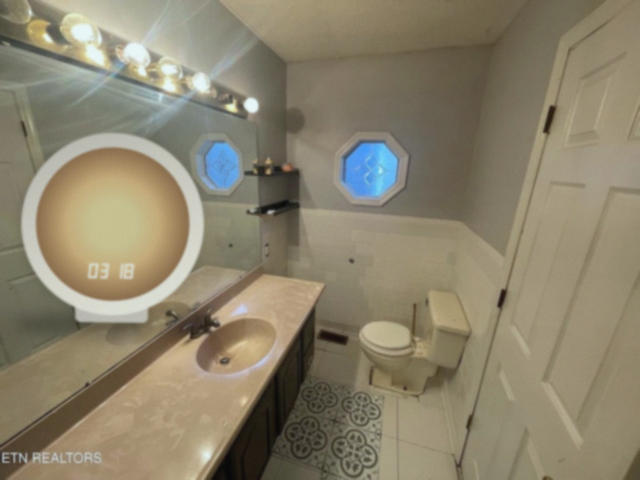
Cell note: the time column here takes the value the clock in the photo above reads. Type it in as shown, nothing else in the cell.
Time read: 3:18
